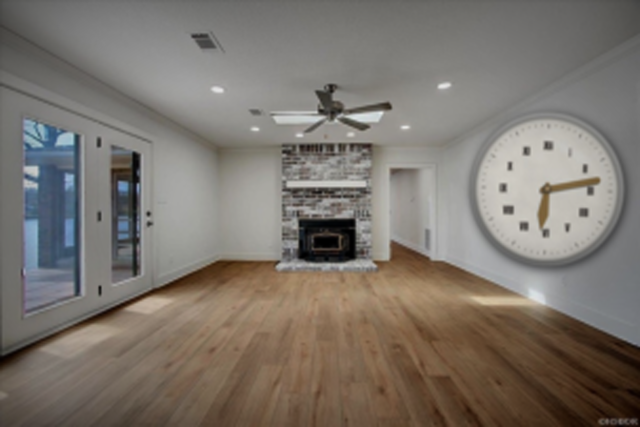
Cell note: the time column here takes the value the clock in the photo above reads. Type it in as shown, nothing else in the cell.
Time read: 6:13
